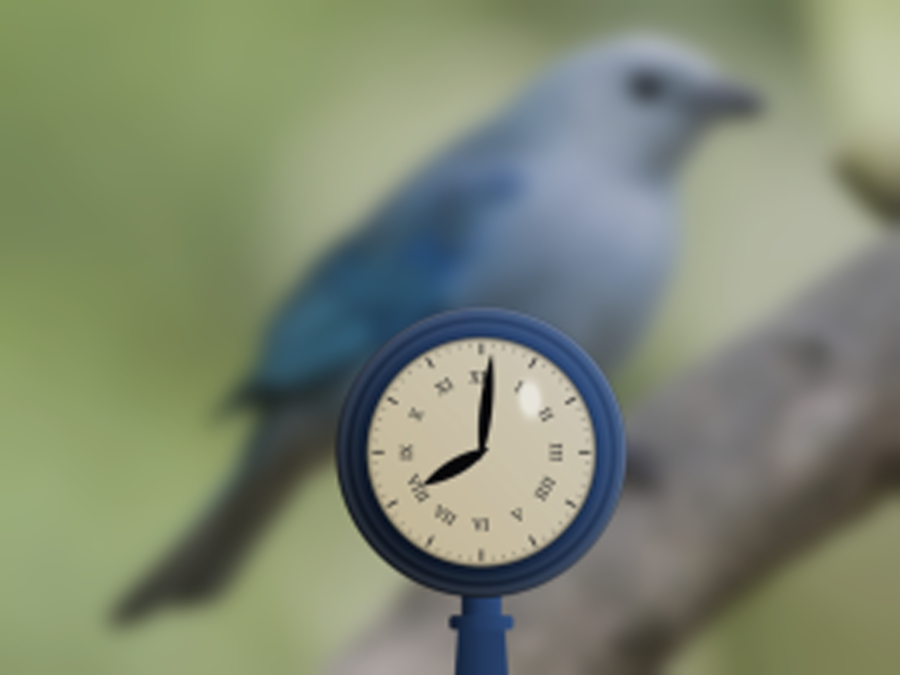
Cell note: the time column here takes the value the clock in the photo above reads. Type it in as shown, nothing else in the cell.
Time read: 8:01
